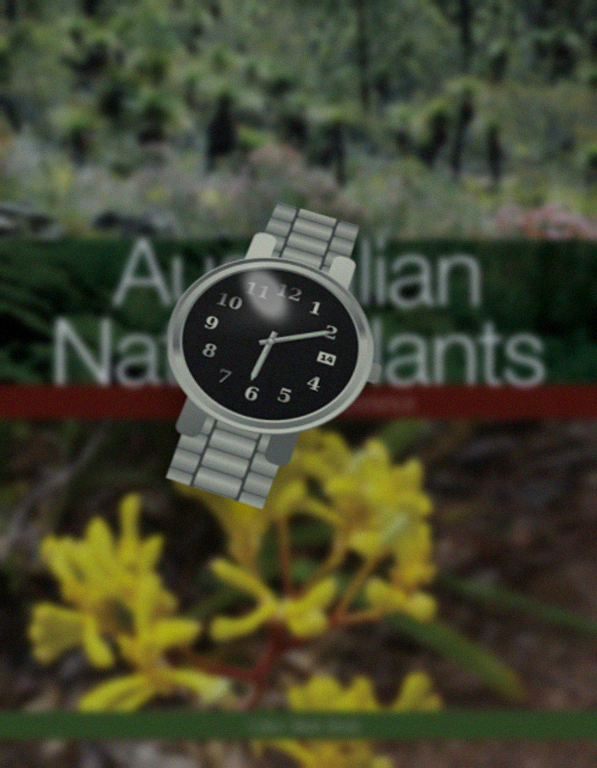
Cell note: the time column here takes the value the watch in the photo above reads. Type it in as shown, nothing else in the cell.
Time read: 6:10
